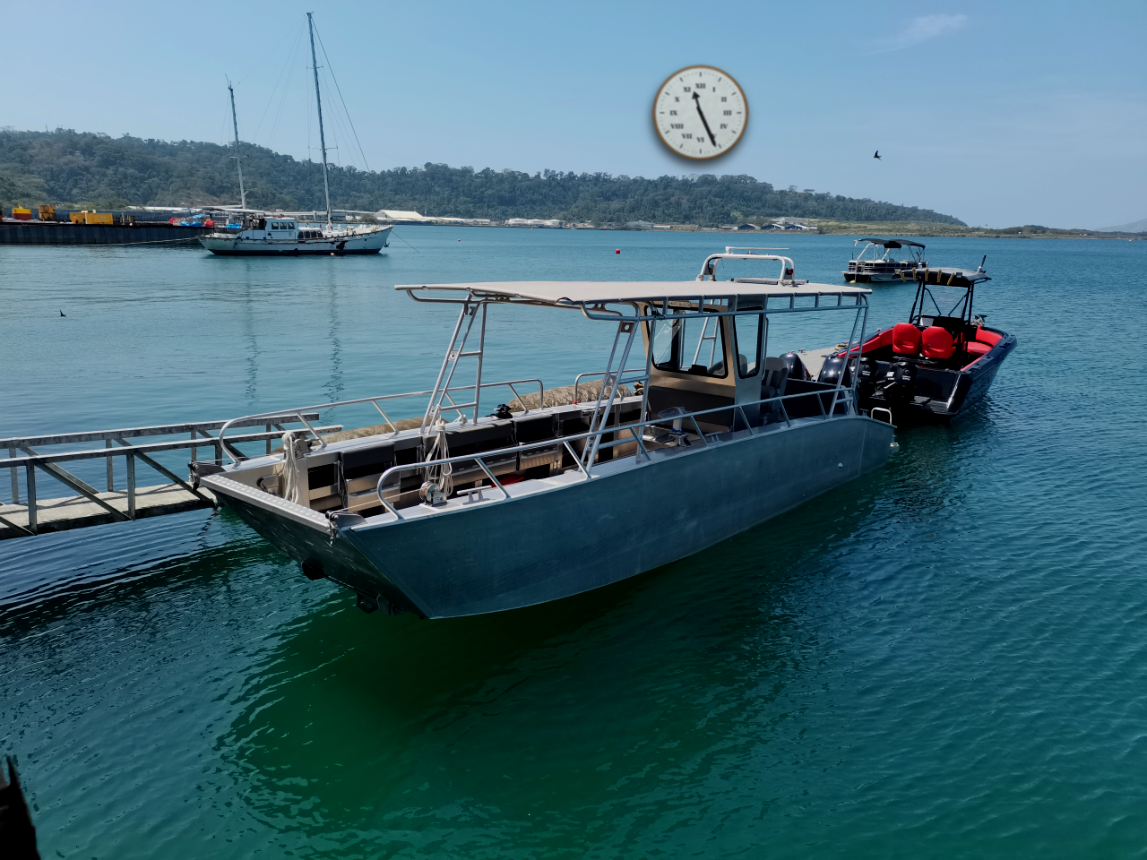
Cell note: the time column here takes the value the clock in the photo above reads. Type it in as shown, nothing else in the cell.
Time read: 11:26
